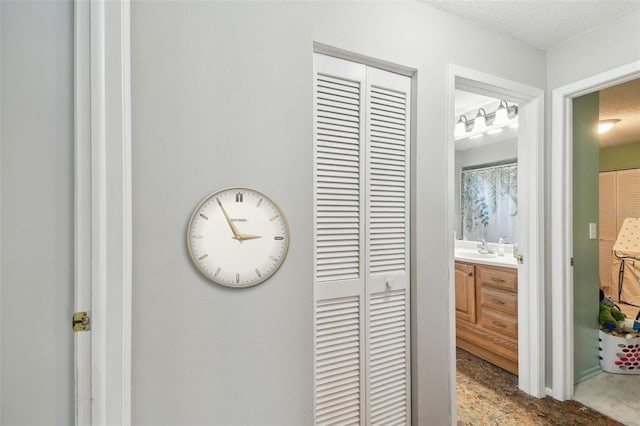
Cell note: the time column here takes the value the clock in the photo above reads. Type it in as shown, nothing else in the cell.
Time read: 2:55
